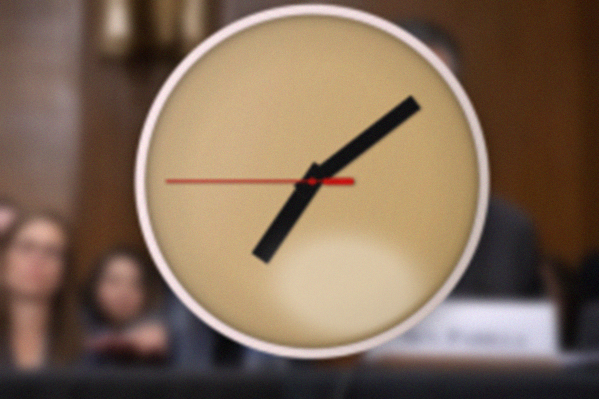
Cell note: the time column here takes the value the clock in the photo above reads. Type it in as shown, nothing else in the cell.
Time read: 7:08:45
